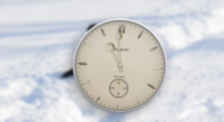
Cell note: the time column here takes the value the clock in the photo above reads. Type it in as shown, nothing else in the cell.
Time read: 10:59
